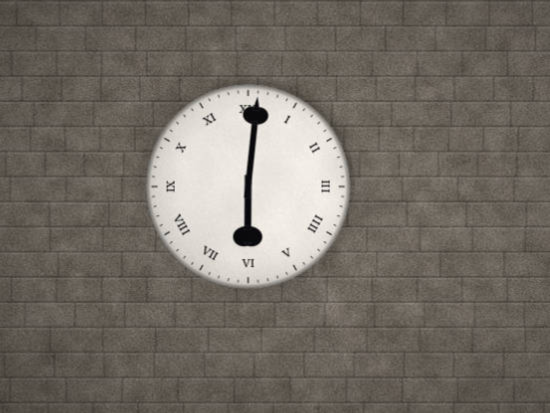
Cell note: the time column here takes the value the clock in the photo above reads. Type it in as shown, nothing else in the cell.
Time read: 6:01
